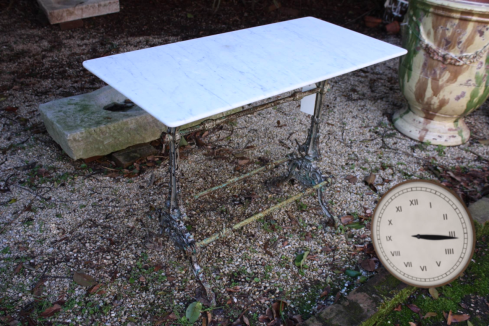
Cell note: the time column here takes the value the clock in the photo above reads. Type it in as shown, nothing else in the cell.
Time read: 3:16
